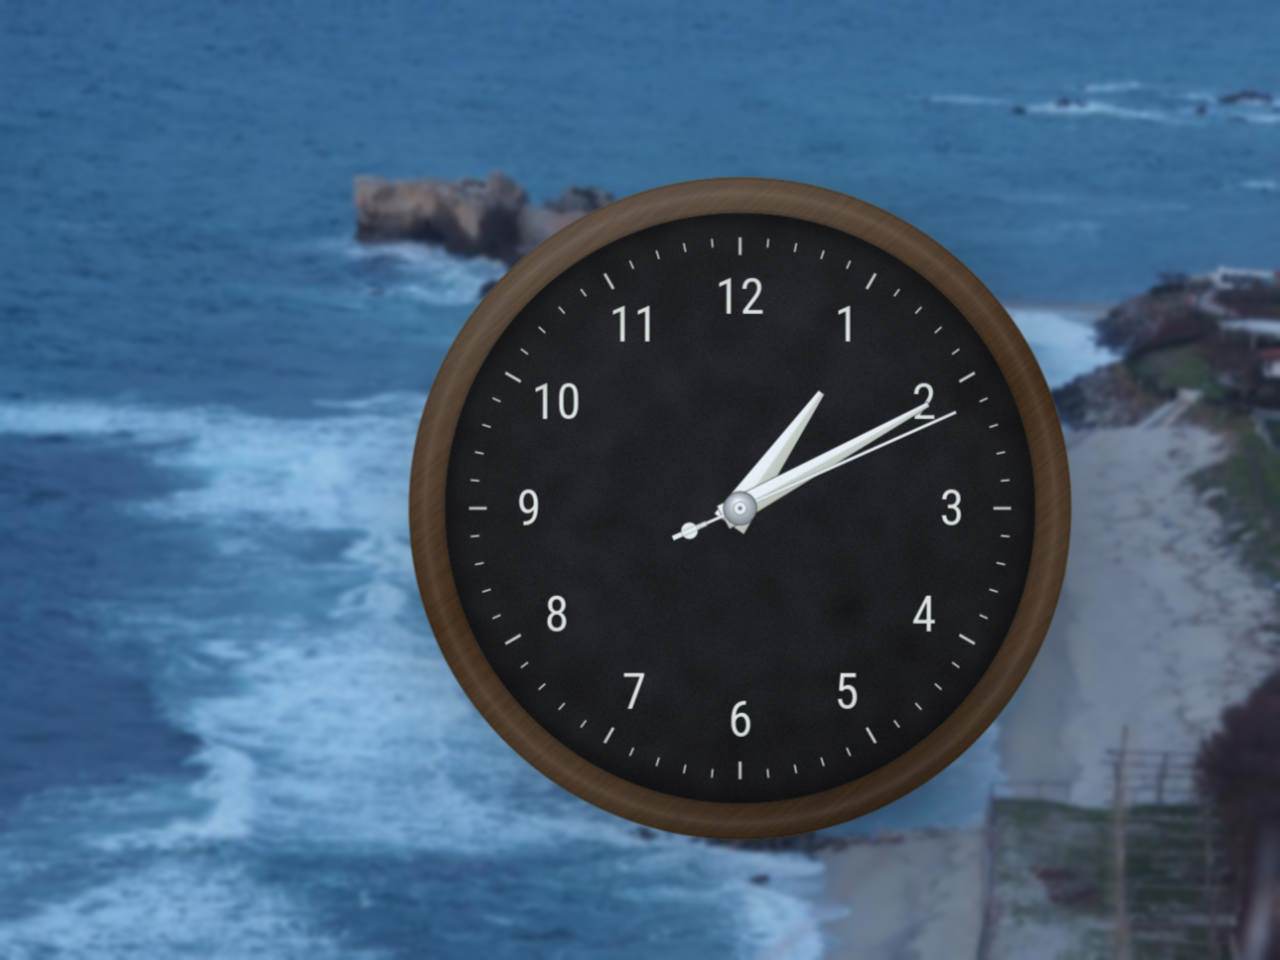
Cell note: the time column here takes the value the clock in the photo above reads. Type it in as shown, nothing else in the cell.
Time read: 1:10:11
